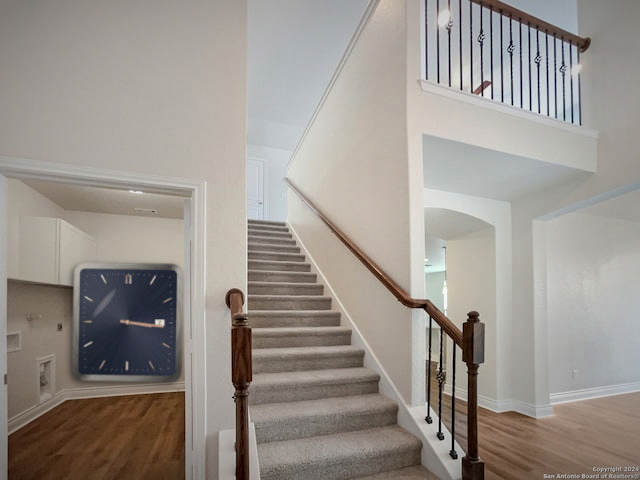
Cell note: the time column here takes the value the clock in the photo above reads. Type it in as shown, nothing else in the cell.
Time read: 3:16
